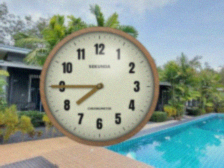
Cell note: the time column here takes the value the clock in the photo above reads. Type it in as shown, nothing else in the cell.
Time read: 7:45
